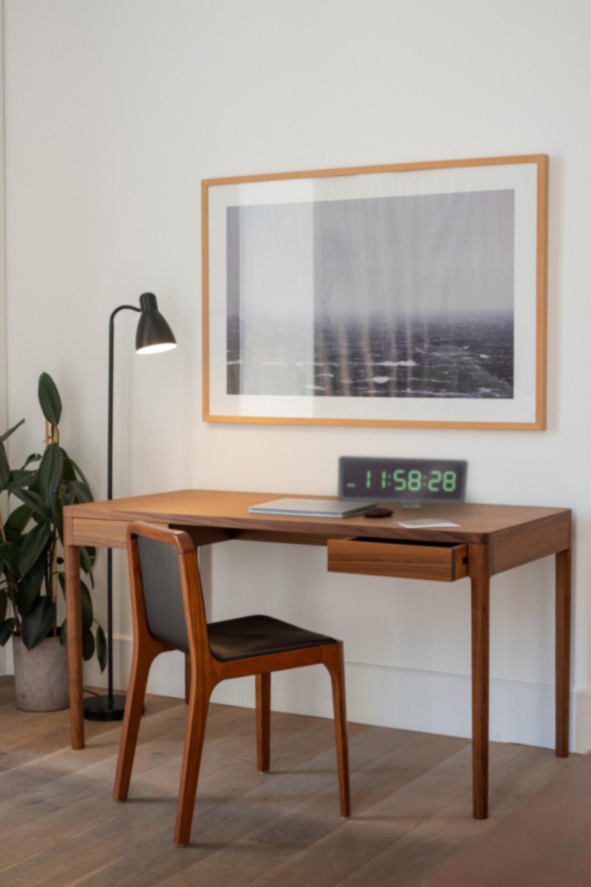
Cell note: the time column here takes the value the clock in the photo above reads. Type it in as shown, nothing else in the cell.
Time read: 11:58:28
